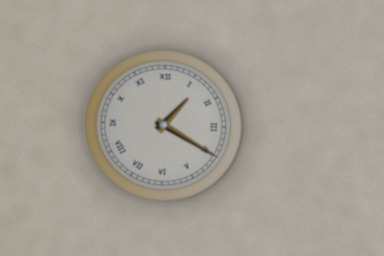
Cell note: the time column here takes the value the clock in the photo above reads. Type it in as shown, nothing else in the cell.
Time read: 1:20
